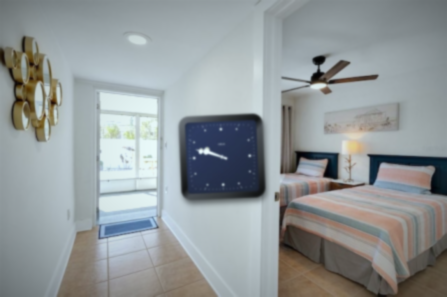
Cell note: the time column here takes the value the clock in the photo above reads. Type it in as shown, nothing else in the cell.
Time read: 9:48
